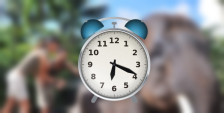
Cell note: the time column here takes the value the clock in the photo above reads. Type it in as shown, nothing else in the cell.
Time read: 6:19
